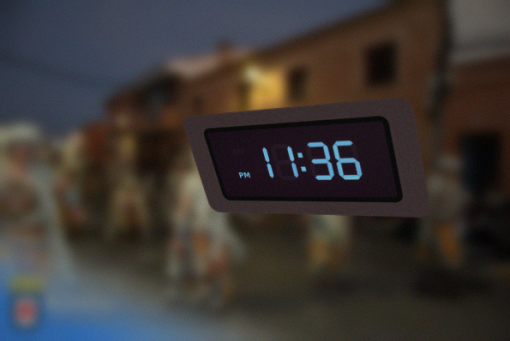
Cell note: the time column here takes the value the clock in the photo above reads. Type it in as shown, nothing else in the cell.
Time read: 11:36
